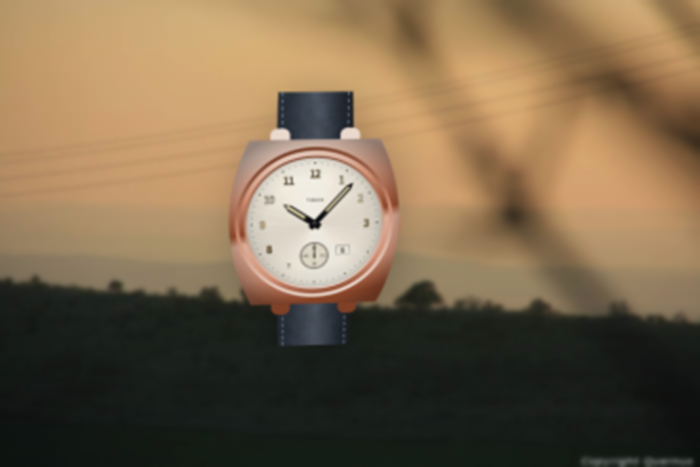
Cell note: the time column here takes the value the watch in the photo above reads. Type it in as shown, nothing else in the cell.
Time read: 10:07
